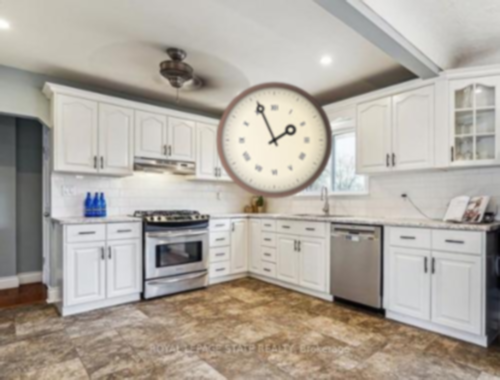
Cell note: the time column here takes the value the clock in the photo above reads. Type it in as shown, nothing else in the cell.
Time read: 1:56
